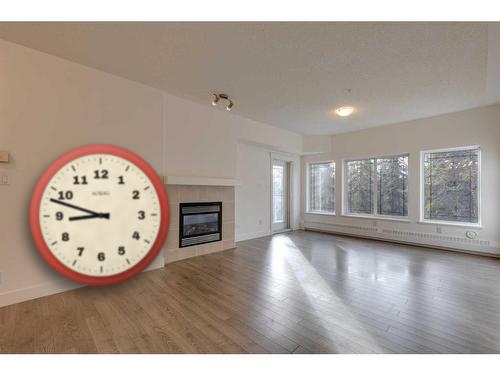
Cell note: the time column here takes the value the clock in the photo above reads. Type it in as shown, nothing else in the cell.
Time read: 8:48
